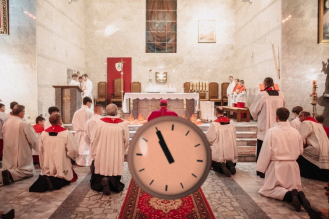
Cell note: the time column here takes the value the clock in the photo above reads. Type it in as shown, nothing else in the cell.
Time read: 10:55
